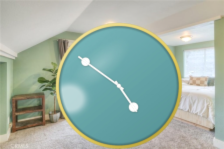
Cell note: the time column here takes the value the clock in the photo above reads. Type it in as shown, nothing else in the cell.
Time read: 4:51
